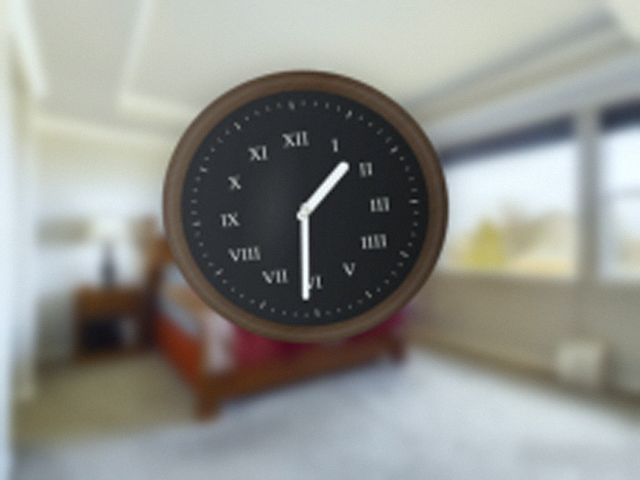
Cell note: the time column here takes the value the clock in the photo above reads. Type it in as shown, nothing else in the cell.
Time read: 1:31
